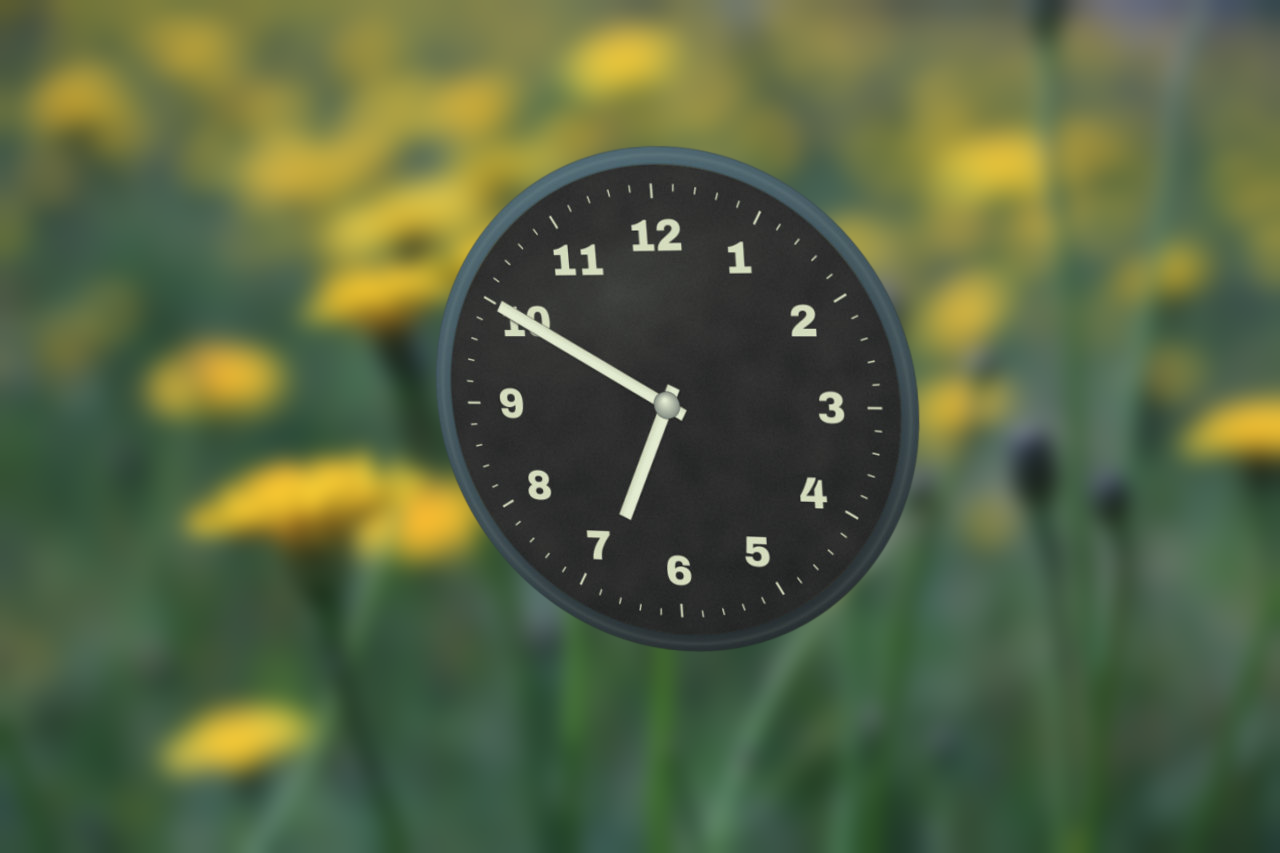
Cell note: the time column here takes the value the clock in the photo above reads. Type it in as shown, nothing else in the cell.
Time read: 6:50
